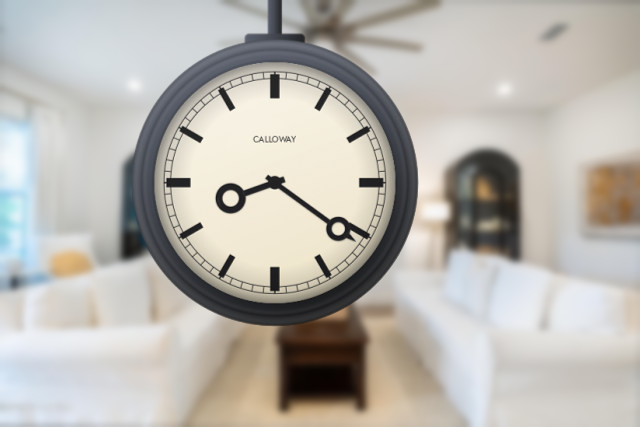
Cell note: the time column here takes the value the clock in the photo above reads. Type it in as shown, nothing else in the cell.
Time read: 8:21
